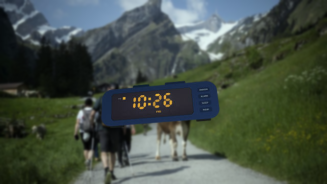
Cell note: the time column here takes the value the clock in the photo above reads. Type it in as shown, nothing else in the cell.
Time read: 10:26
